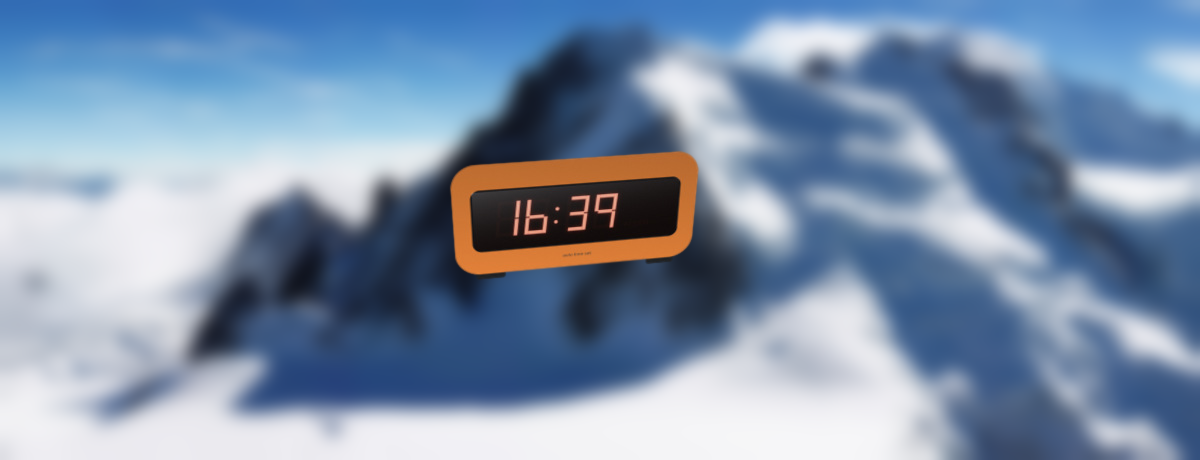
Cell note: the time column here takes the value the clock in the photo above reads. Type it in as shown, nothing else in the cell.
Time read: 16:39
